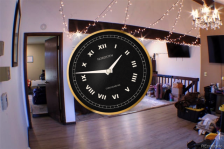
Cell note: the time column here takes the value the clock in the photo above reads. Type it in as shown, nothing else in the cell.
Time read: 1:47
